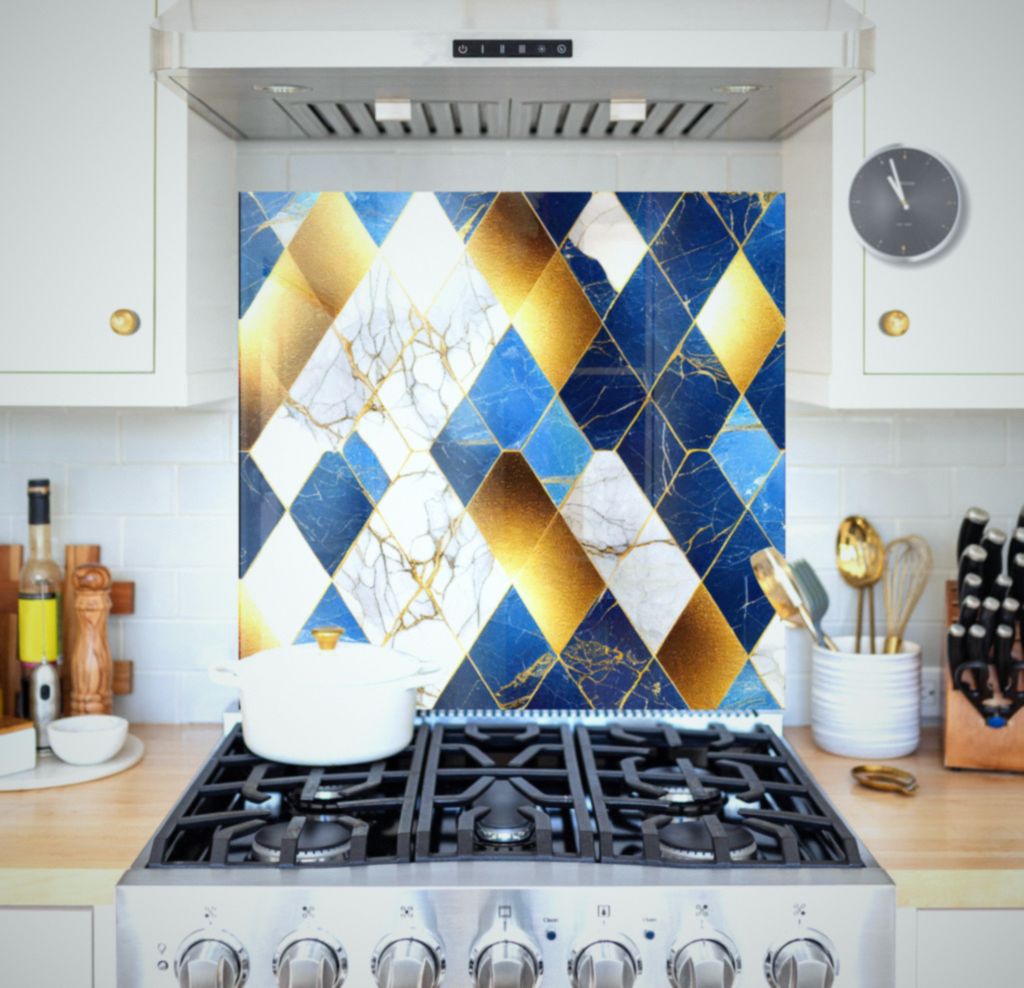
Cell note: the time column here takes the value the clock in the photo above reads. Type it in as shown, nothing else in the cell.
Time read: 10:57
